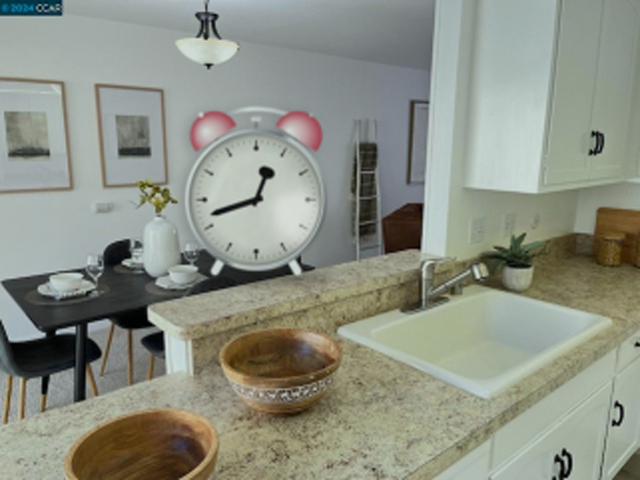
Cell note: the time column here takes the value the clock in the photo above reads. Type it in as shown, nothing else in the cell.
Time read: 12:42
